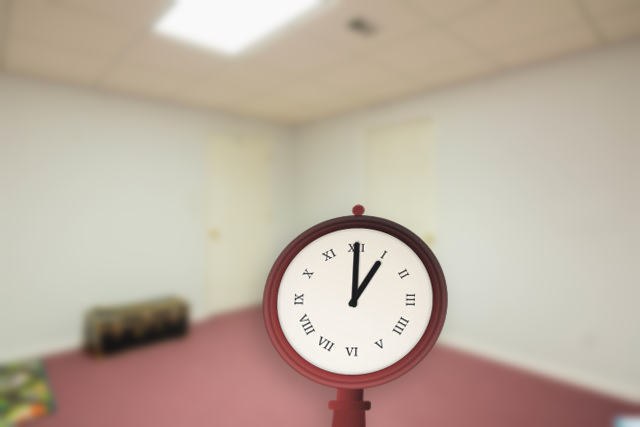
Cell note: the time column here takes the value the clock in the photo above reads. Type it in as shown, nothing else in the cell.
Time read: 1:00
